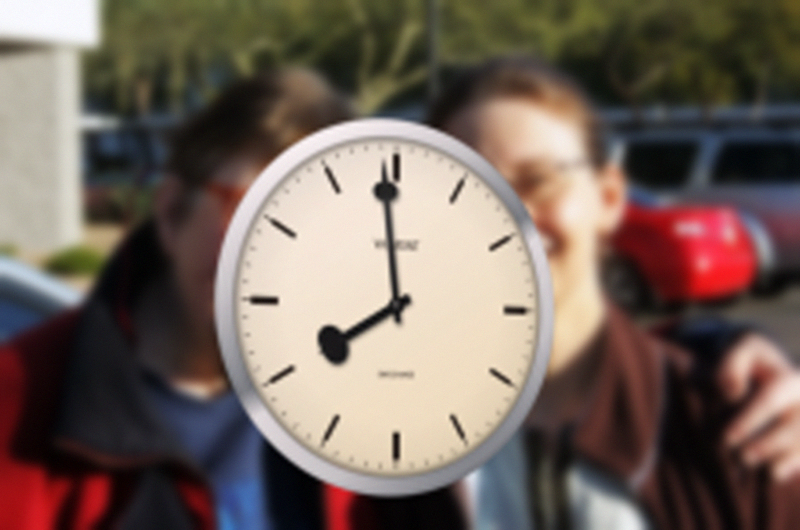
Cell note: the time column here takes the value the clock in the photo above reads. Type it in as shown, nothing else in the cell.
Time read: 7:59
